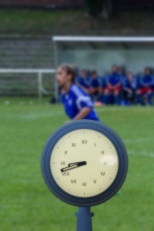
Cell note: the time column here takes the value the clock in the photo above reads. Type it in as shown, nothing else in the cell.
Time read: 8:42
